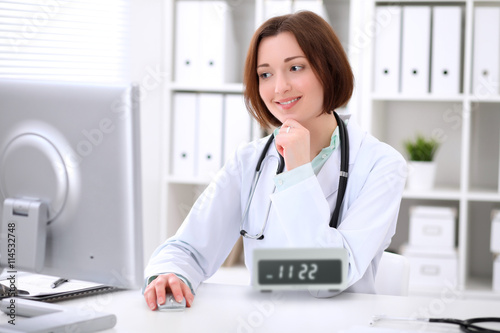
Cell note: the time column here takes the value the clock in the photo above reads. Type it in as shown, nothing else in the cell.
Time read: 11:22
